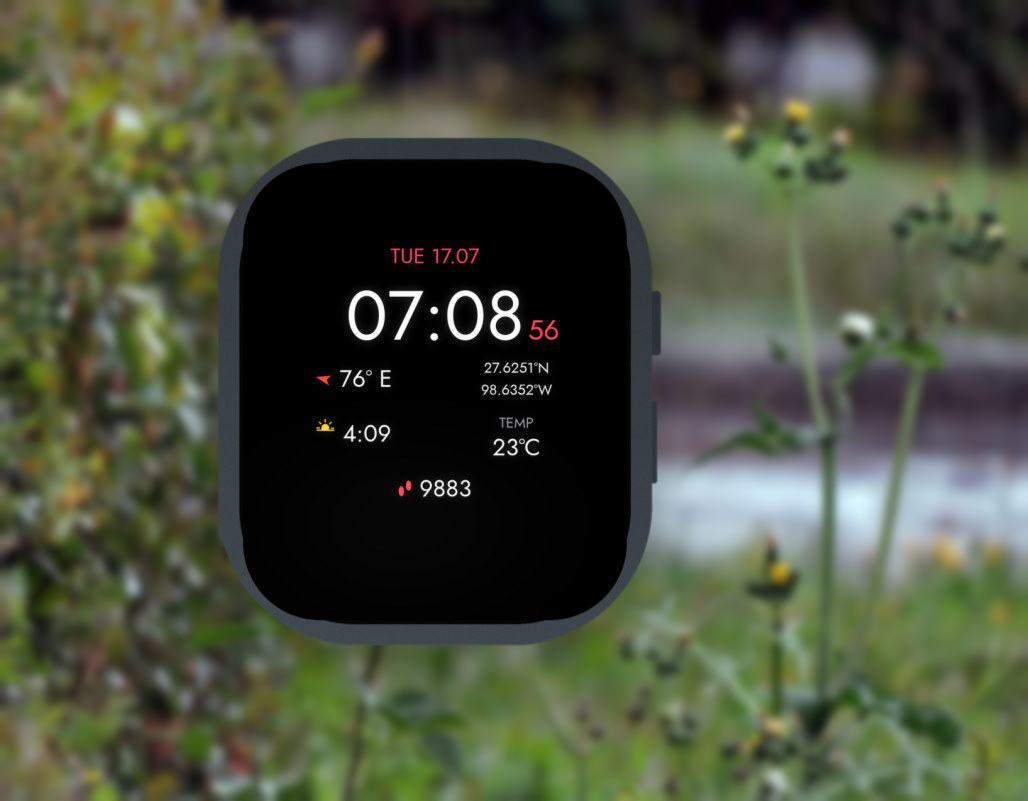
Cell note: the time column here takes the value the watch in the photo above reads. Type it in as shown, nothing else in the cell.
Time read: 7:08:56
